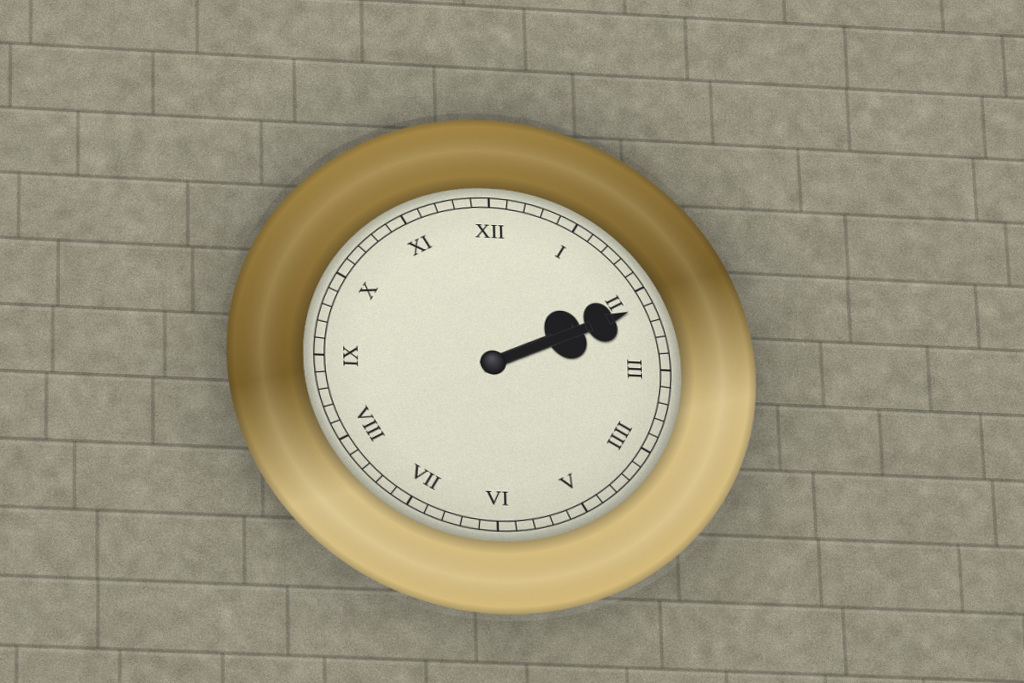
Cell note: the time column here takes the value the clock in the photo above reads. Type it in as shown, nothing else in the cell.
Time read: 2:11
